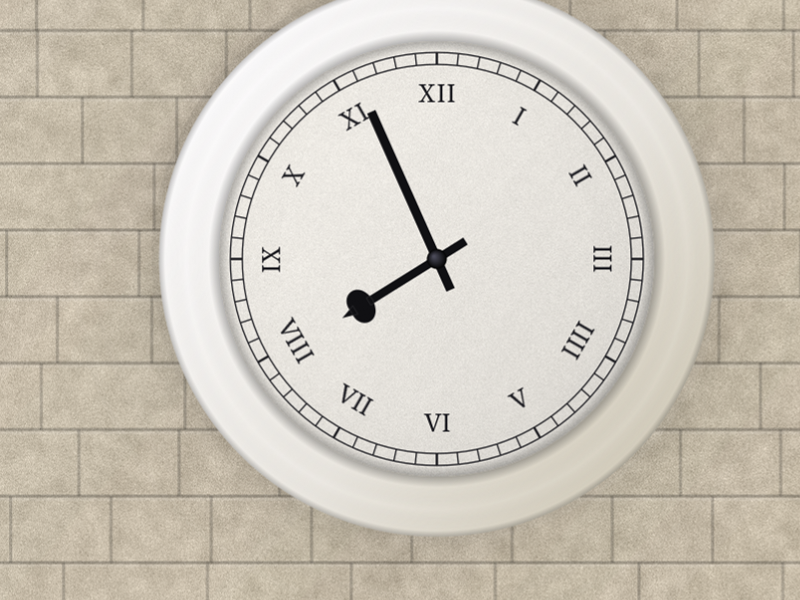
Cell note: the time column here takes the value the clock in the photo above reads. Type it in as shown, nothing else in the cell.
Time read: 7:56
